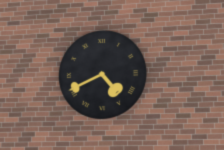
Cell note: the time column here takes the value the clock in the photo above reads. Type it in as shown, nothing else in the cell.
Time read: 4:41
